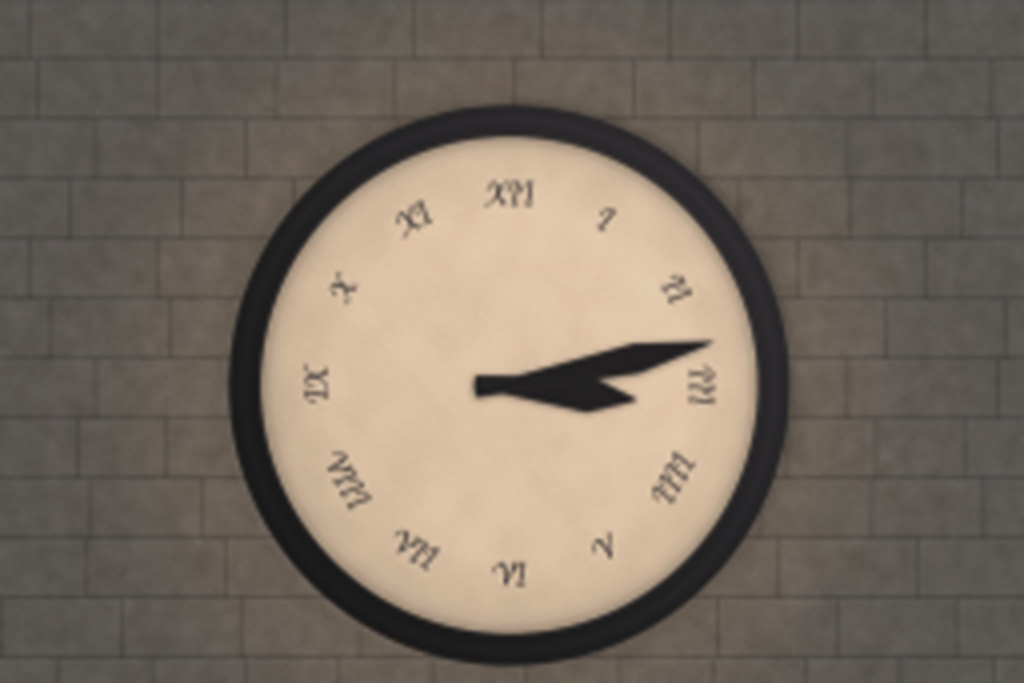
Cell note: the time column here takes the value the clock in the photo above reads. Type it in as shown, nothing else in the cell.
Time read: 3:13
